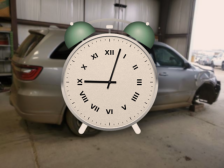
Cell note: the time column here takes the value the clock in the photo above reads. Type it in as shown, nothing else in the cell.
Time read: 9:03
